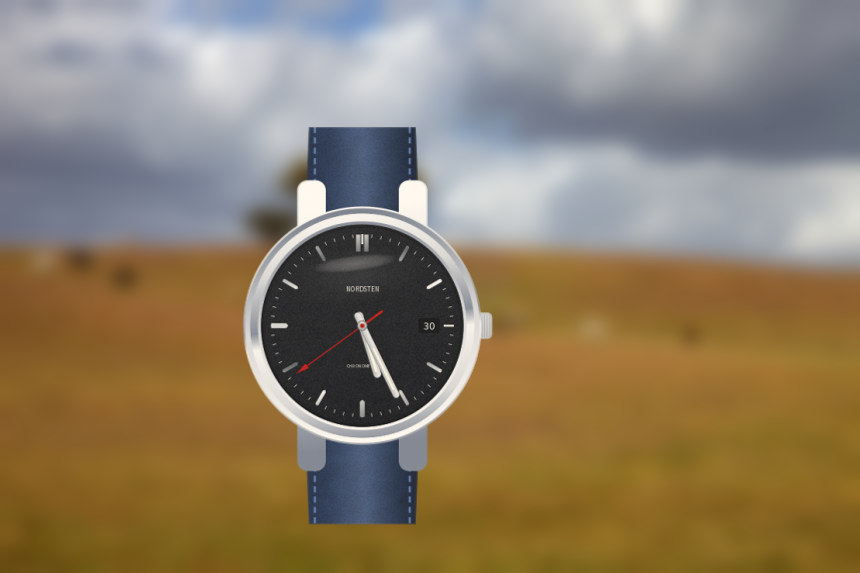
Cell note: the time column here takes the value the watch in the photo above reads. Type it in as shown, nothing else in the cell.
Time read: 5:25:39
